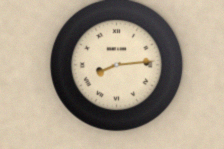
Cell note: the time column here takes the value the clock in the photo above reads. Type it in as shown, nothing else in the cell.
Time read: 8:14
